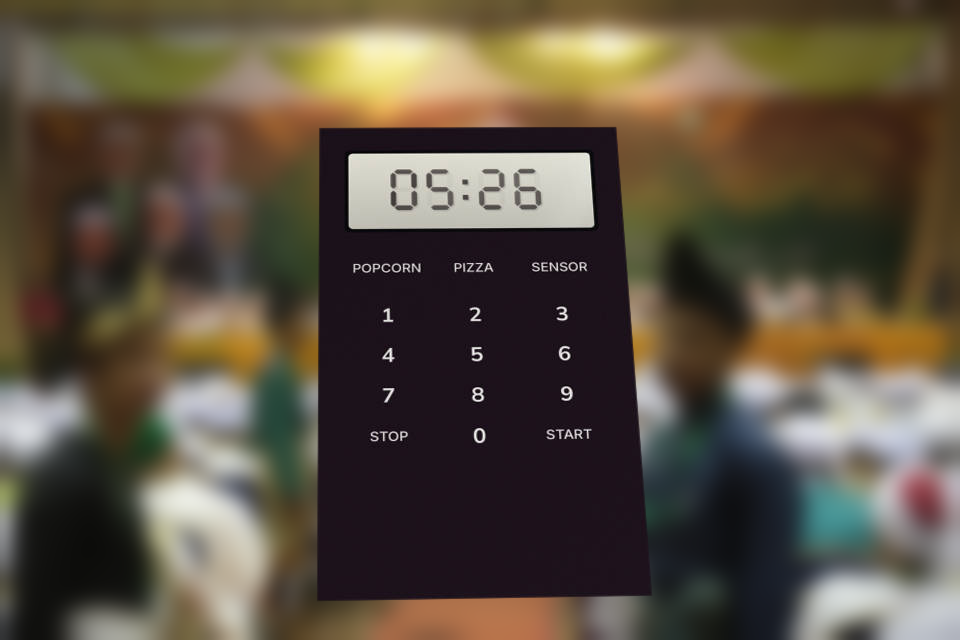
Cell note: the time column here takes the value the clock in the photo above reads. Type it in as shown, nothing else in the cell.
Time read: 5:26
